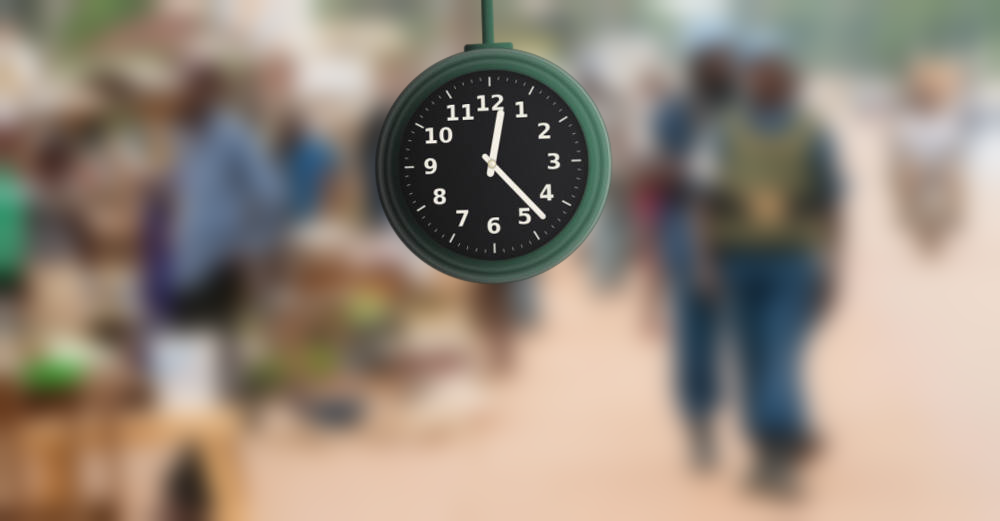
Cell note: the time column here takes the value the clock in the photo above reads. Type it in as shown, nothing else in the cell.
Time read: 12:23
